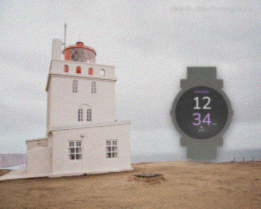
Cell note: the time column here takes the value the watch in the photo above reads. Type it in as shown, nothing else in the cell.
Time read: 12:34
